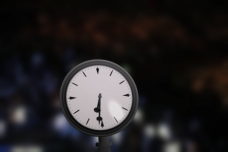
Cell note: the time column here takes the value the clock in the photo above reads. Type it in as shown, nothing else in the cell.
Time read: 6:31
